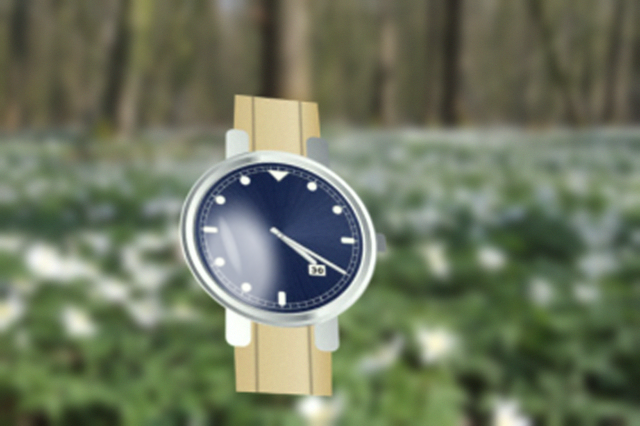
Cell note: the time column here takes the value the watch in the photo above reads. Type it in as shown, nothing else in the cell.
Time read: 4:20
